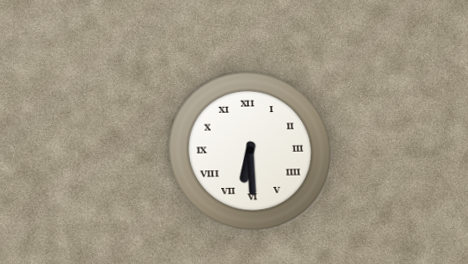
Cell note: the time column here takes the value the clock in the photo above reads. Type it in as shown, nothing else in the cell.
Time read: 6:30
